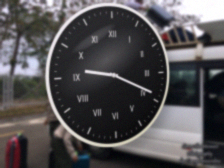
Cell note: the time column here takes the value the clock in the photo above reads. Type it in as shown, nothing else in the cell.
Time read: 9:19
